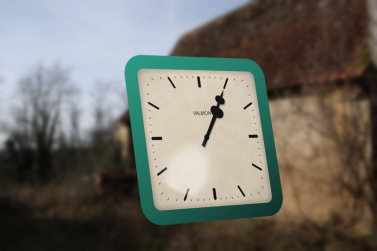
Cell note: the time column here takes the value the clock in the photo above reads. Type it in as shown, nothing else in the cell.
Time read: 1:05
